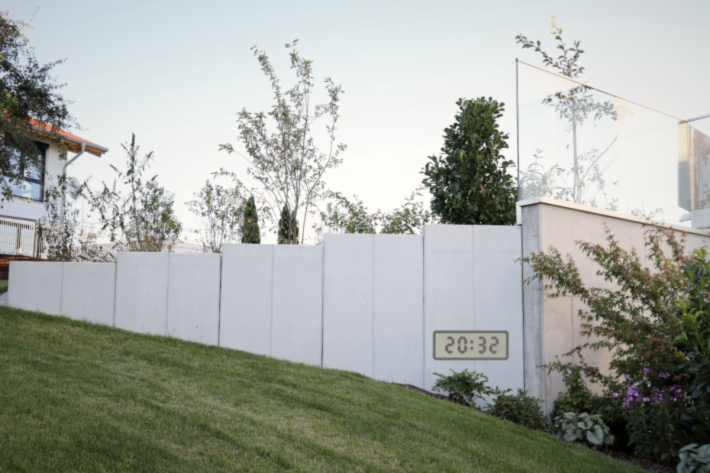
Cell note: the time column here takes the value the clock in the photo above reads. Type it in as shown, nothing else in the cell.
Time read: 20:32
